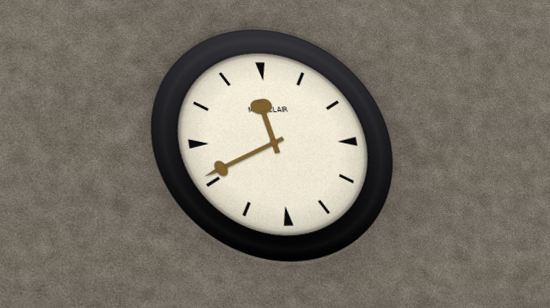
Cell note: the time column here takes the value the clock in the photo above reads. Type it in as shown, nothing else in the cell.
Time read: 11:41
